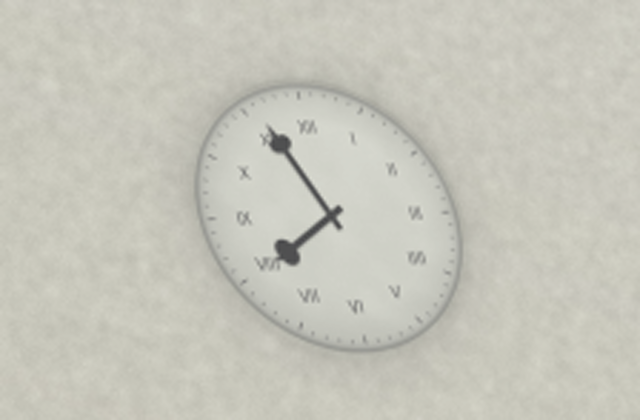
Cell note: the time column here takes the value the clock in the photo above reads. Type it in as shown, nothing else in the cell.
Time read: 7:56
